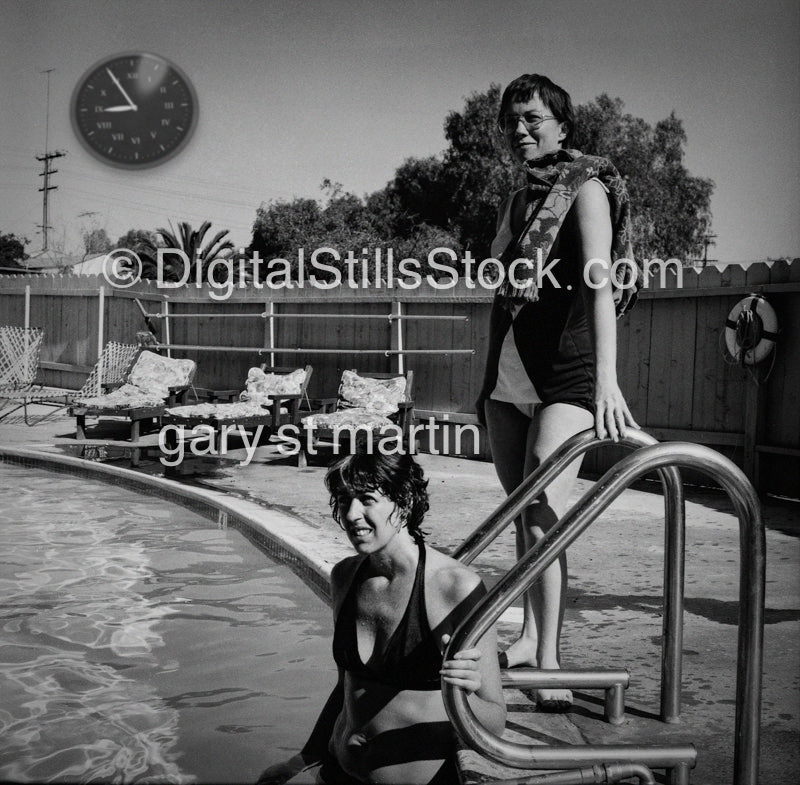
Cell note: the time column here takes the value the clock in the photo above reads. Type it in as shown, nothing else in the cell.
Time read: 8:55
